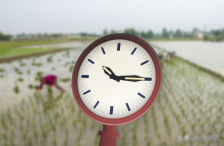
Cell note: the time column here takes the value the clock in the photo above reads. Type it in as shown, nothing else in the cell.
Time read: 10:15
